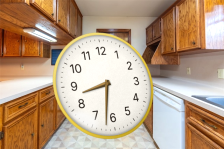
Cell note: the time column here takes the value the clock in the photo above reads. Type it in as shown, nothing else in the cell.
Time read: 8:32
